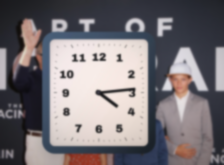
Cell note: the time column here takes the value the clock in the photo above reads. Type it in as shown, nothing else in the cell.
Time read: 4:14
